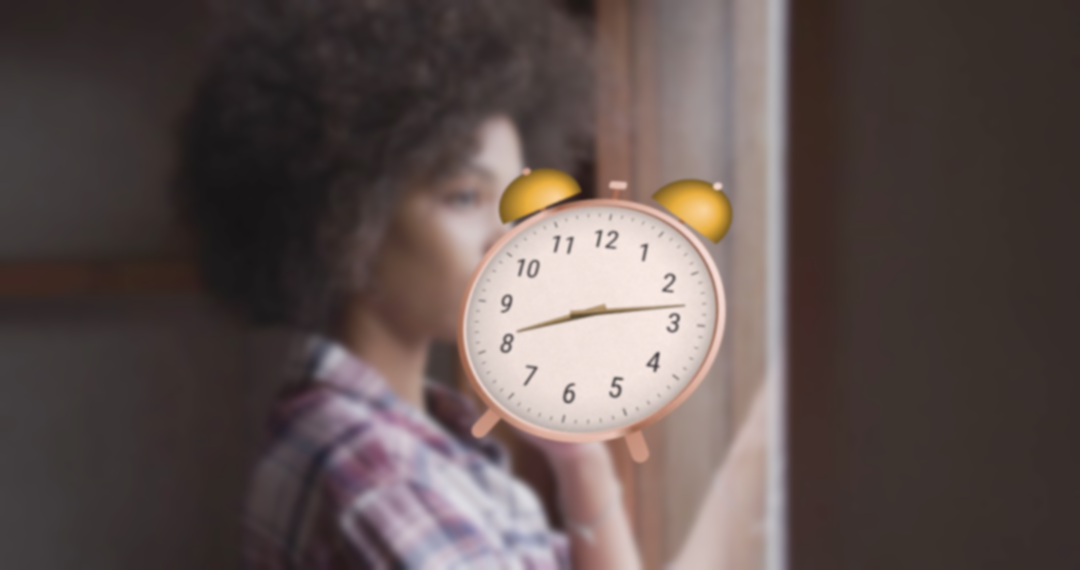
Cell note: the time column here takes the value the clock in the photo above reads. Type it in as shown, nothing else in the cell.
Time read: 8:13
